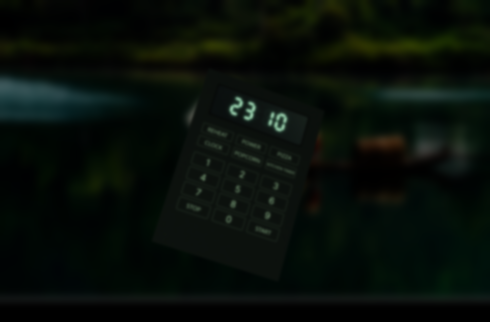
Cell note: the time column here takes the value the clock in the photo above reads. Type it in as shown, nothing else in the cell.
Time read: 23:10
